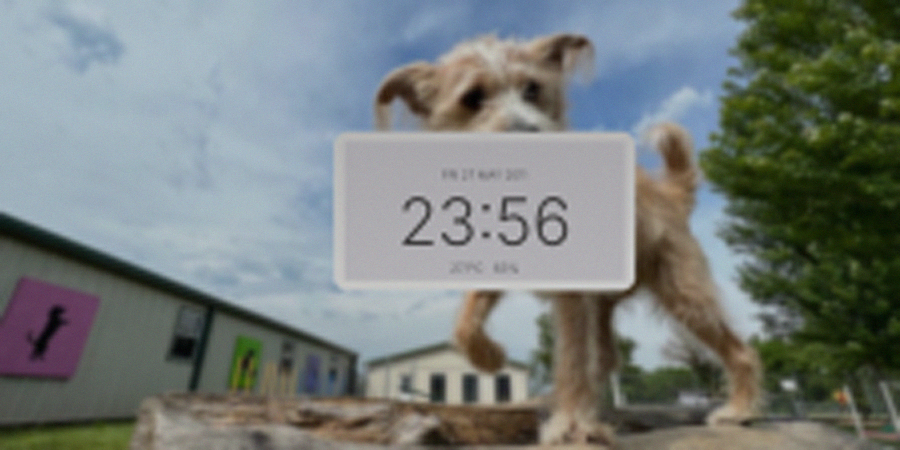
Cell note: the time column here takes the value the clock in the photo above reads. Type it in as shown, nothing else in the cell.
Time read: 23:56
